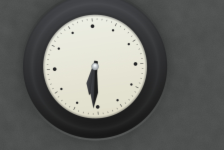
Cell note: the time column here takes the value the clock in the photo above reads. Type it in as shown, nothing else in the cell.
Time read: 6:31
